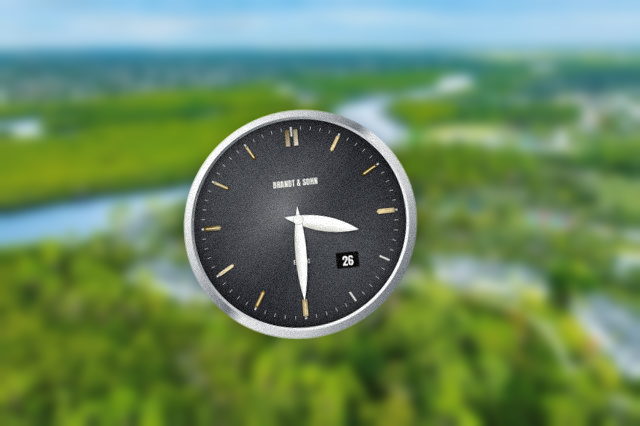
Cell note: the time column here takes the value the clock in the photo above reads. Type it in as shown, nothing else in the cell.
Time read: 3:30
